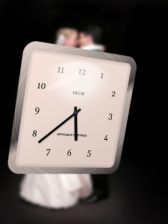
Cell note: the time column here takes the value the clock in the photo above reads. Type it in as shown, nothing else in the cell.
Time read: 5:38
